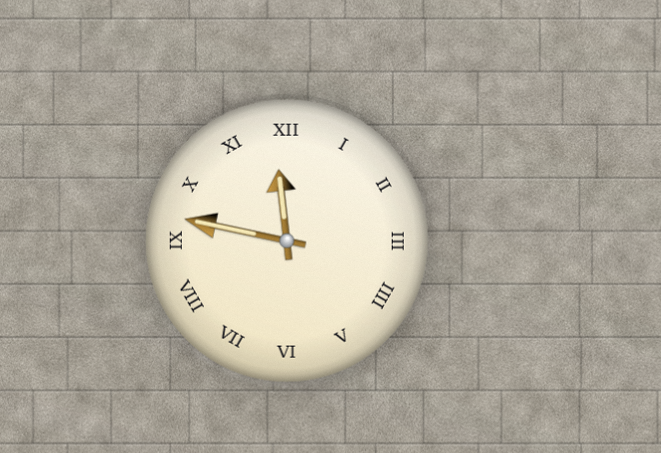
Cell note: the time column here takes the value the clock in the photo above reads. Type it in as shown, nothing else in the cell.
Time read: 11:47
